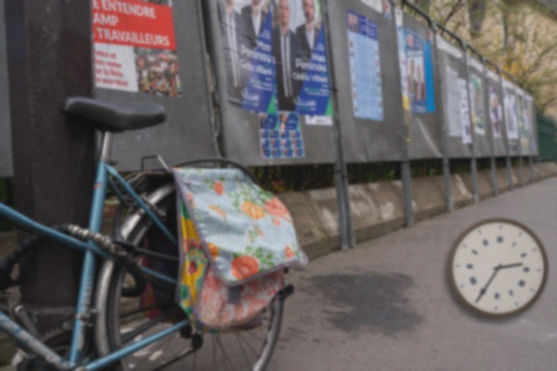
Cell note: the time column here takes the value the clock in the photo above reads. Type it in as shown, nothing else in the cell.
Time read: 2:35
